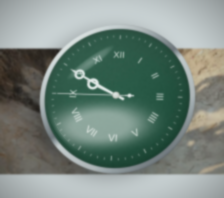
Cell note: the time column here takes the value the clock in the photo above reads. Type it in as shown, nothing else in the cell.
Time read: 9:49:45
